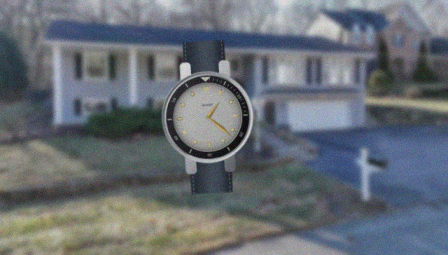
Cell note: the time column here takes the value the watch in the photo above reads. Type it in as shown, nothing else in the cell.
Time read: 1:22
